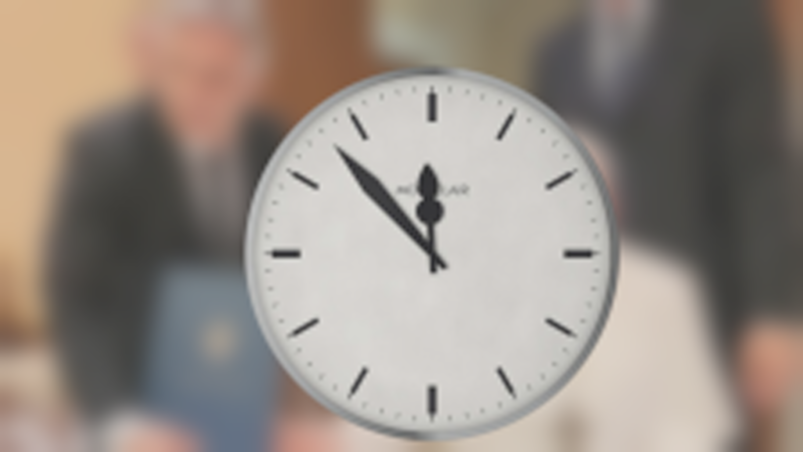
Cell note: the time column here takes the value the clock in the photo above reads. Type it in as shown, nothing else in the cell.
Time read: 11:53
